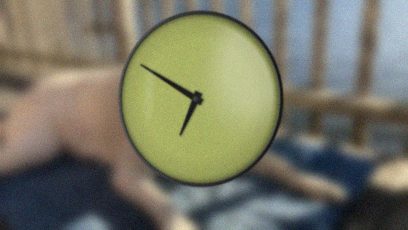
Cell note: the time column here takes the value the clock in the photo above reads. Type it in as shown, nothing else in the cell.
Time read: 6:50
